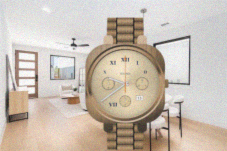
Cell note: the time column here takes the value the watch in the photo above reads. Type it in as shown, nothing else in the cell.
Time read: 9:39
